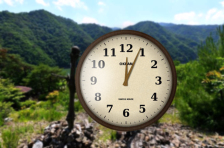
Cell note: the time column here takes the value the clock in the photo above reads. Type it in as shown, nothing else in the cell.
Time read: 12:04
